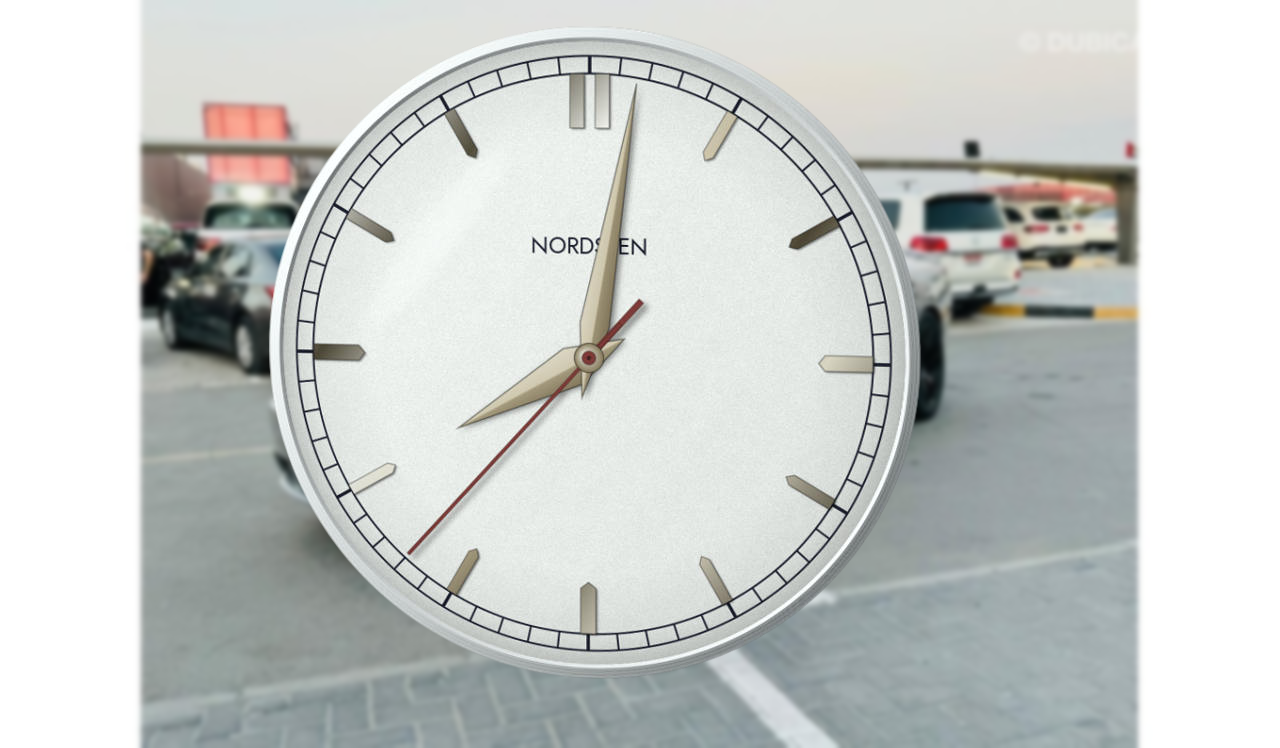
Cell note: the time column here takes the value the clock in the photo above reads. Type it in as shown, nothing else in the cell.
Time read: 8:01:37
